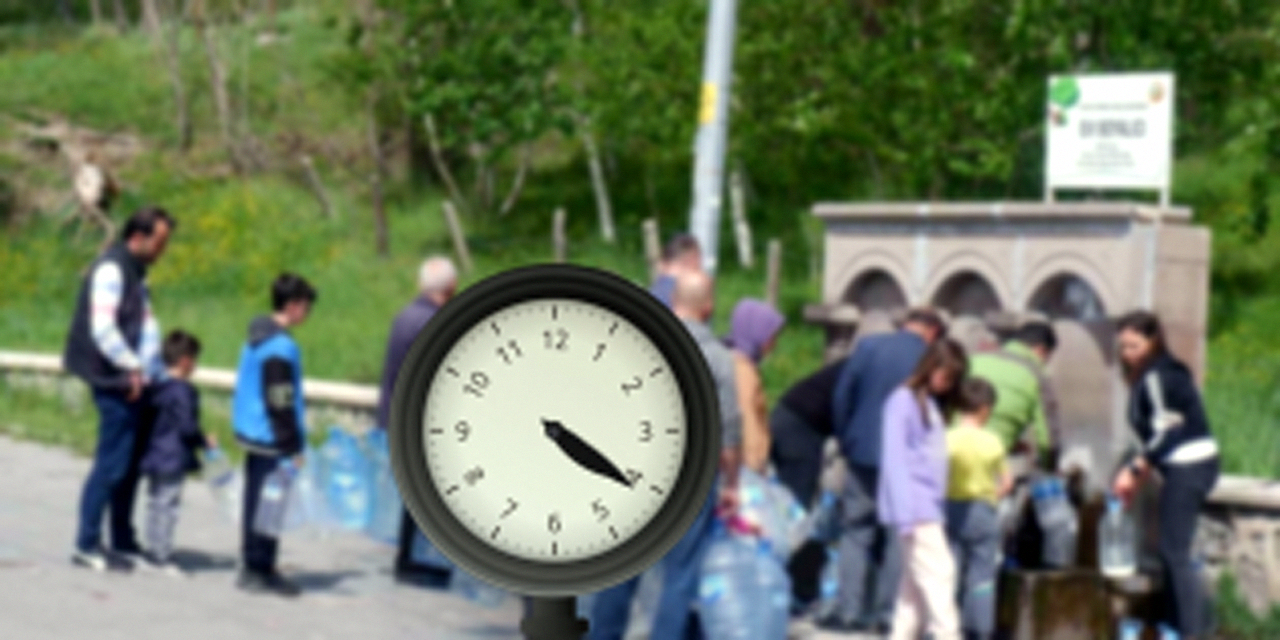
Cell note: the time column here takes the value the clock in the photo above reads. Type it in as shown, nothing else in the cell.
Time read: 4:21
